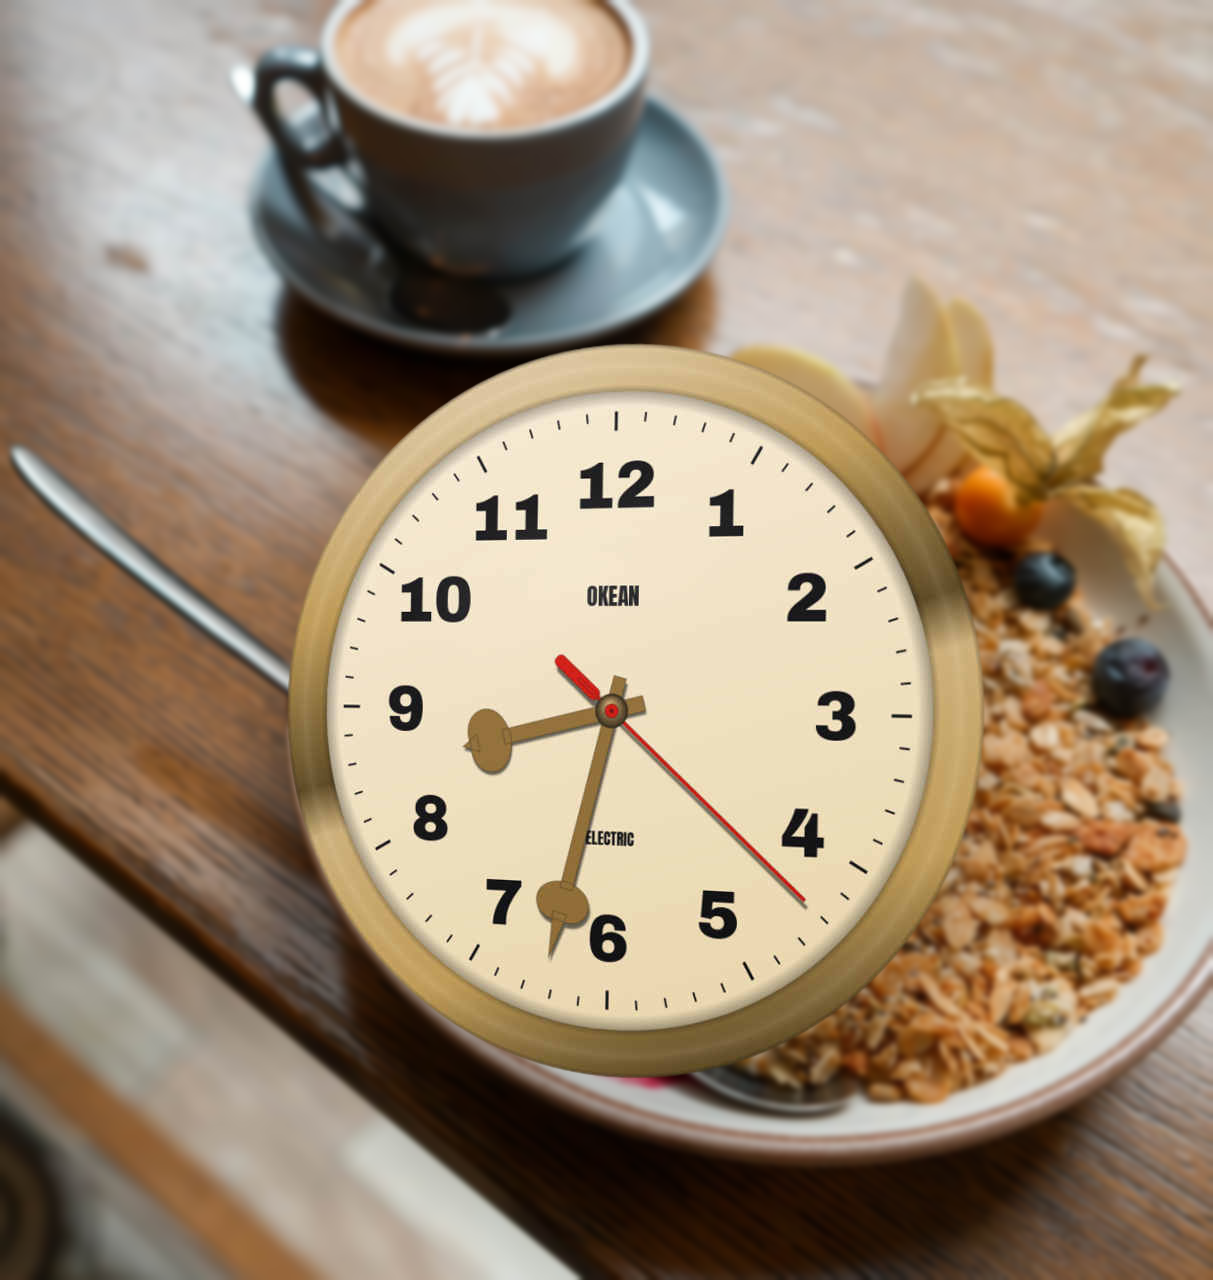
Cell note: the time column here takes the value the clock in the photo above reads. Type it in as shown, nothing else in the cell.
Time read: 8:32:22
